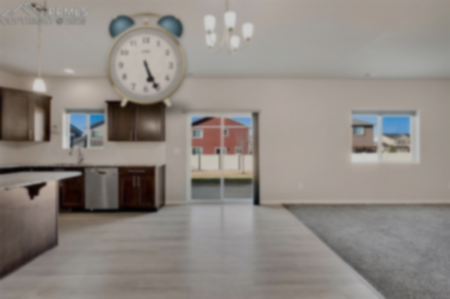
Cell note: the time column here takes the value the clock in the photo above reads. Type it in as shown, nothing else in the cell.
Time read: 5:26
